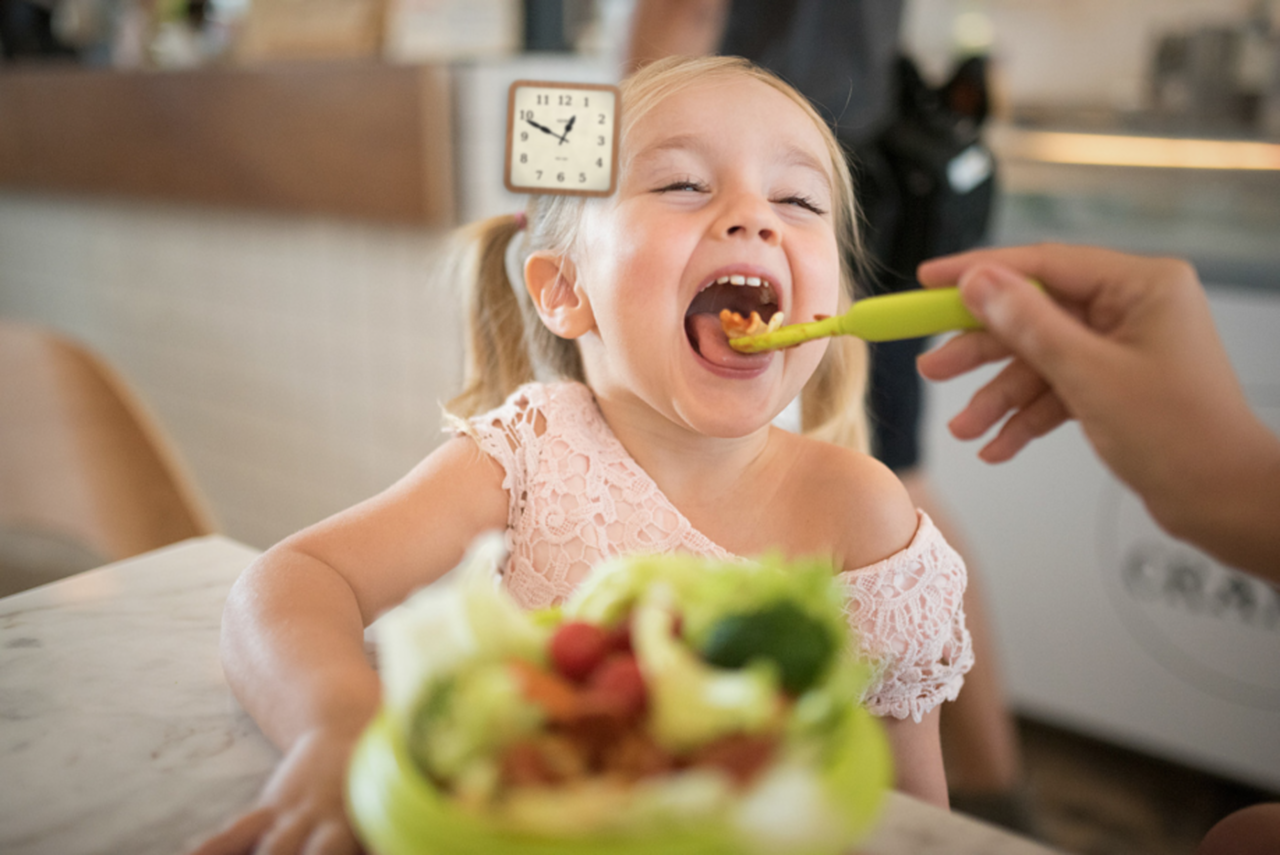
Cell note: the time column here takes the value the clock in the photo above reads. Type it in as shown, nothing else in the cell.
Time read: 12:49
